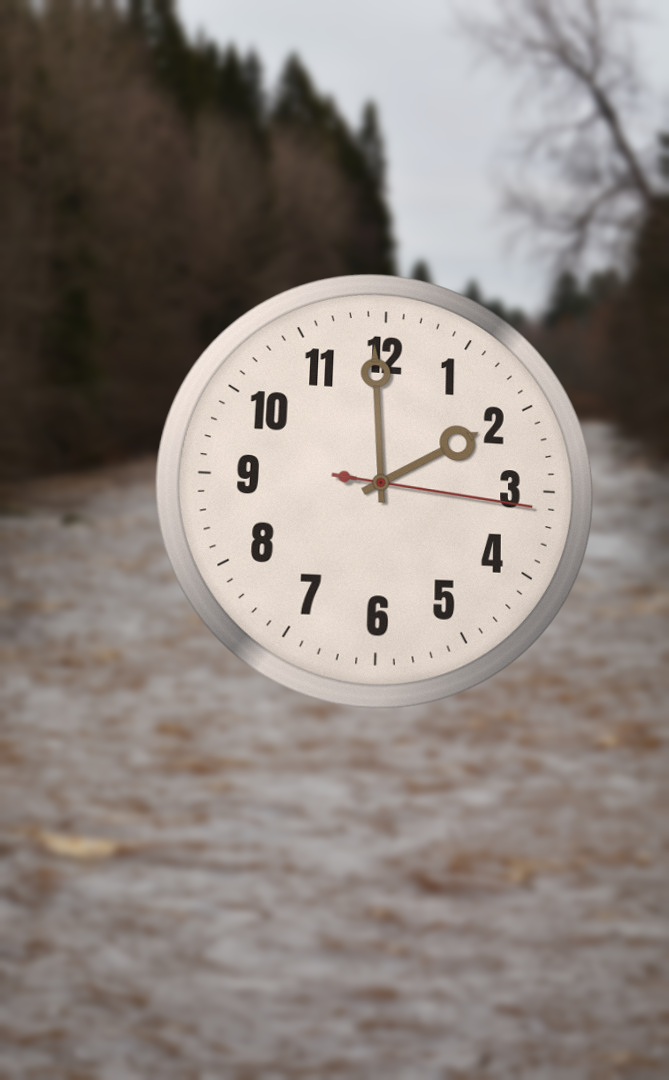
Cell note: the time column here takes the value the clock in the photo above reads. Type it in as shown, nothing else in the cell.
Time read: 1:59:16
